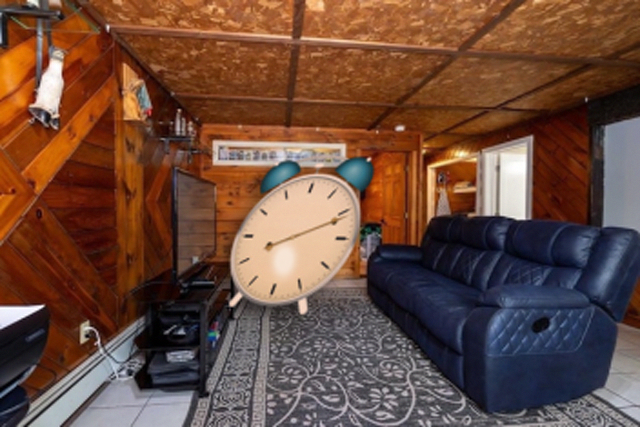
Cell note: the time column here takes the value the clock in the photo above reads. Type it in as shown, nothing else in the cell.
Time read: 8:11
